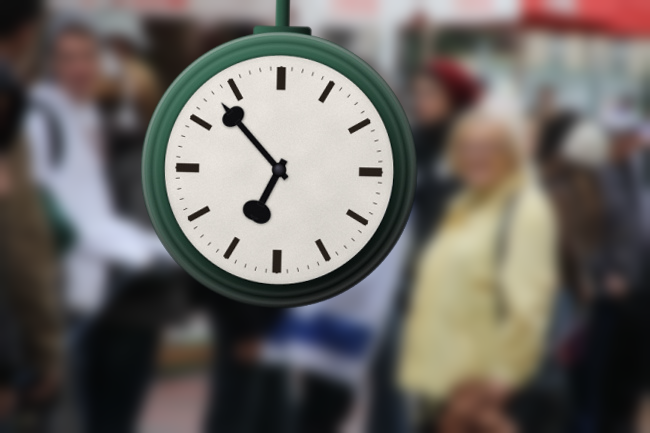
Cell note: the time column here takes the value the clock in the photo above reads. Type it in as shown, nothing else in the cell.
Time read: 6:53
